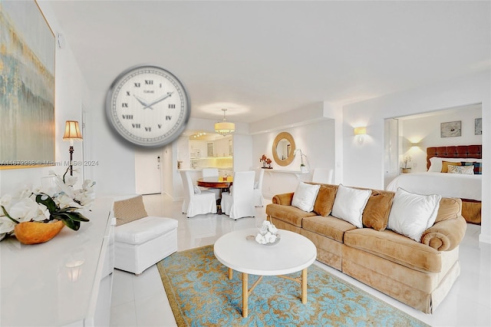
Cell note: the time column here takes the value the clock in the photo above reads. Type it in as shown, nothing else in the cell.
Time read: 10:10
